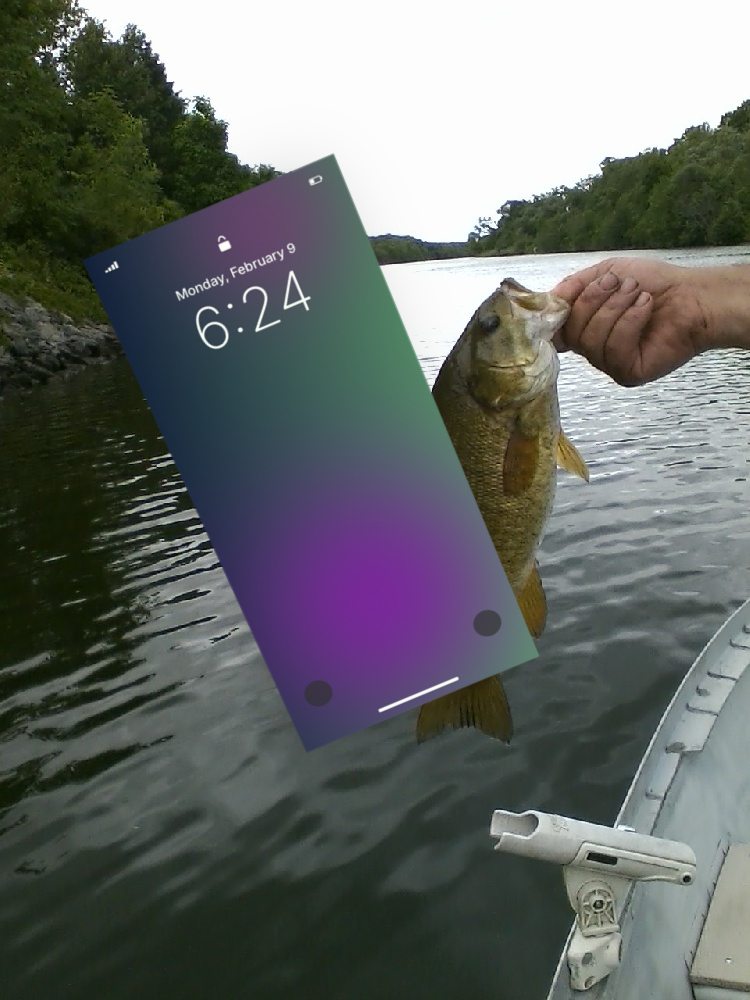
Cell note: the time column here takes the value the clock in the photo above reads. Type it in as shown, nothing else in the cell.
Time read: 6:24
